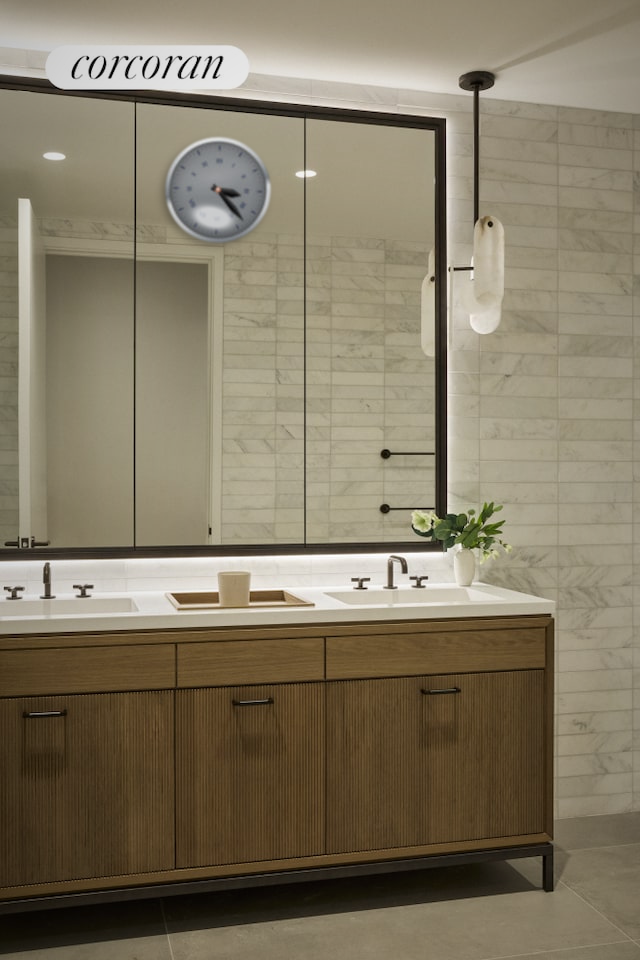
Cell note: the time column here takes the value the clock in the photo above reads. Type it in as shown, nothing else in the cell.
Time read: 3:23
